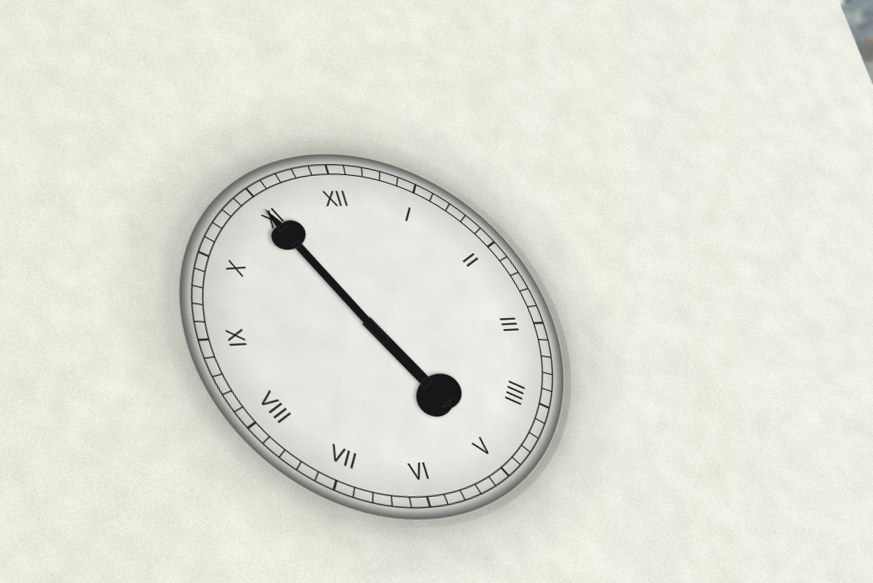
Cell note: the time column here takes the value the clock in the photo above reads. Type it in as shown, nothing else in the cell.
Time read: 4:55
